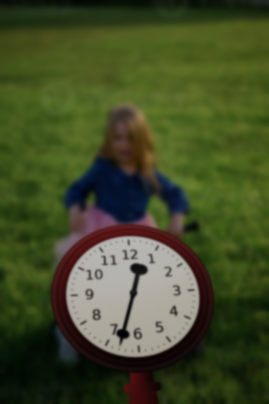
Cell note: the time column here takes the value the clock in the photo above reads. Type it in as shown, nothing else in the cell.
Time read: 12:33
